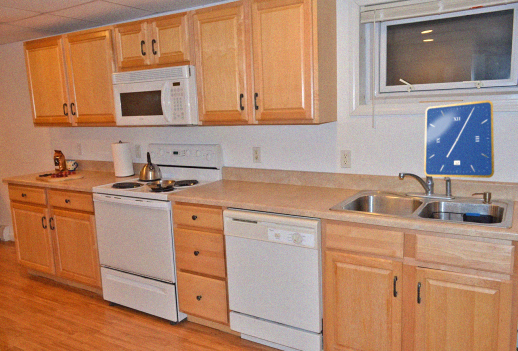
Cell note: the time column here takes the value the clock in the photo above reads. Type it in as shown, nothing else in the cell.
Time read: 7:05
